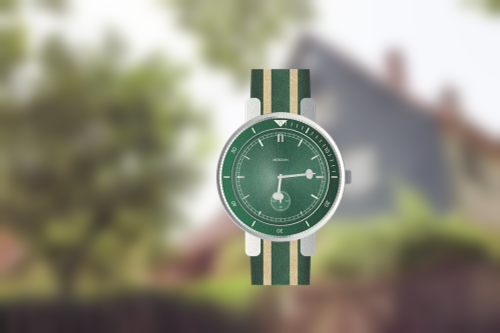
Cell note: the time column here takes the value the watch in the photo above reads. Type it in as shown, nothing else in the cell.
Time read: 6:14
